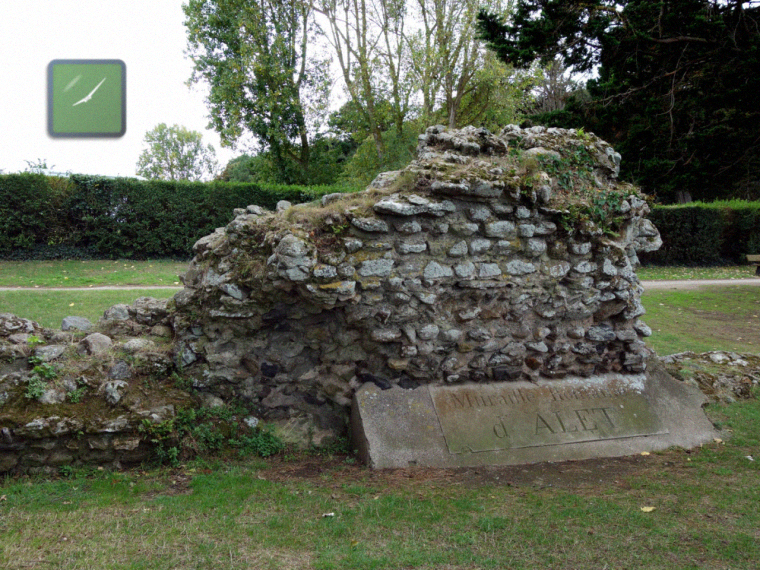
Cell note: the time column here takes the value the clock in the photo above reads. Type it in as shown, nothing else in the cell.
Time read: 8:07
